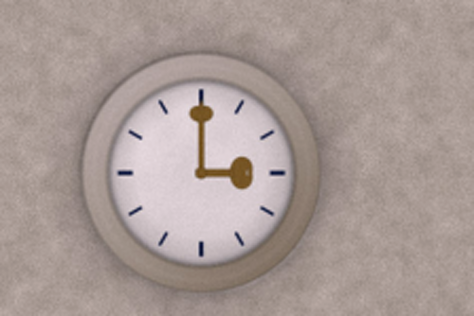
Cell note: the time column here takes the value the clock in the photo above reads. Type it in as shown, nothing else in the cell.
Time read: 3:00
